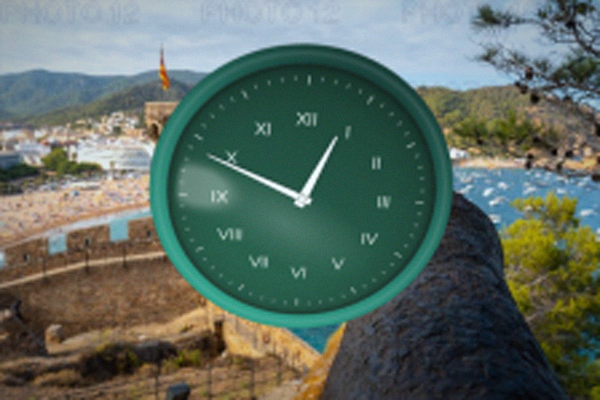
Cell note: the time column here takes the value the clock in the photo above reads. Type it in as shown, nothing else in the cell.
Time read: 12:49
